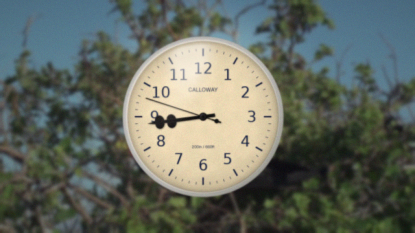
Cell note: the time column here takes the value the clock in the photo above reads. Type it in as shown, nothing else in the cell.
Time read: 8:43:48
